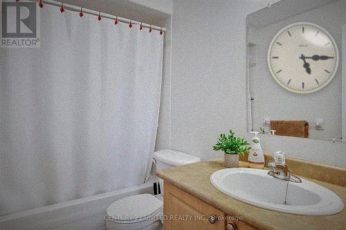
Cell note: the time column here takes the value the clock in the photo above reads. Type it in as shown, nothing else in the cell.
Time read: 5:15
